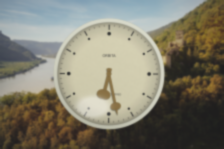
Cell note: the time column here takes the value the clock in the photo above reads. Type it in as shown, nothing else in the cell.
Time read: 6:28
